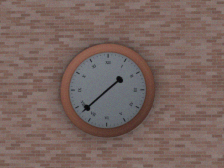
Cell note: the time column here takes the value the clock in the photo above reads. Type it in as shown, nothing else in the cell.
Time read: 1:38
